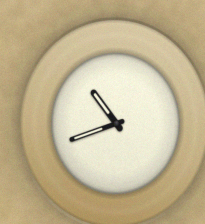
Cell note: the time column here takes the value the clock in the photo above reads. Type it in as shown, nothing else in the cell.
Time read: 10:42
